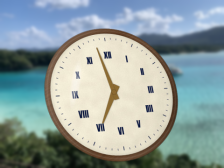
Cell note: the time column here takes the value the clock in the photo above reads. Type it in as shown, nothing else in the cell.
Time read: 6:58
